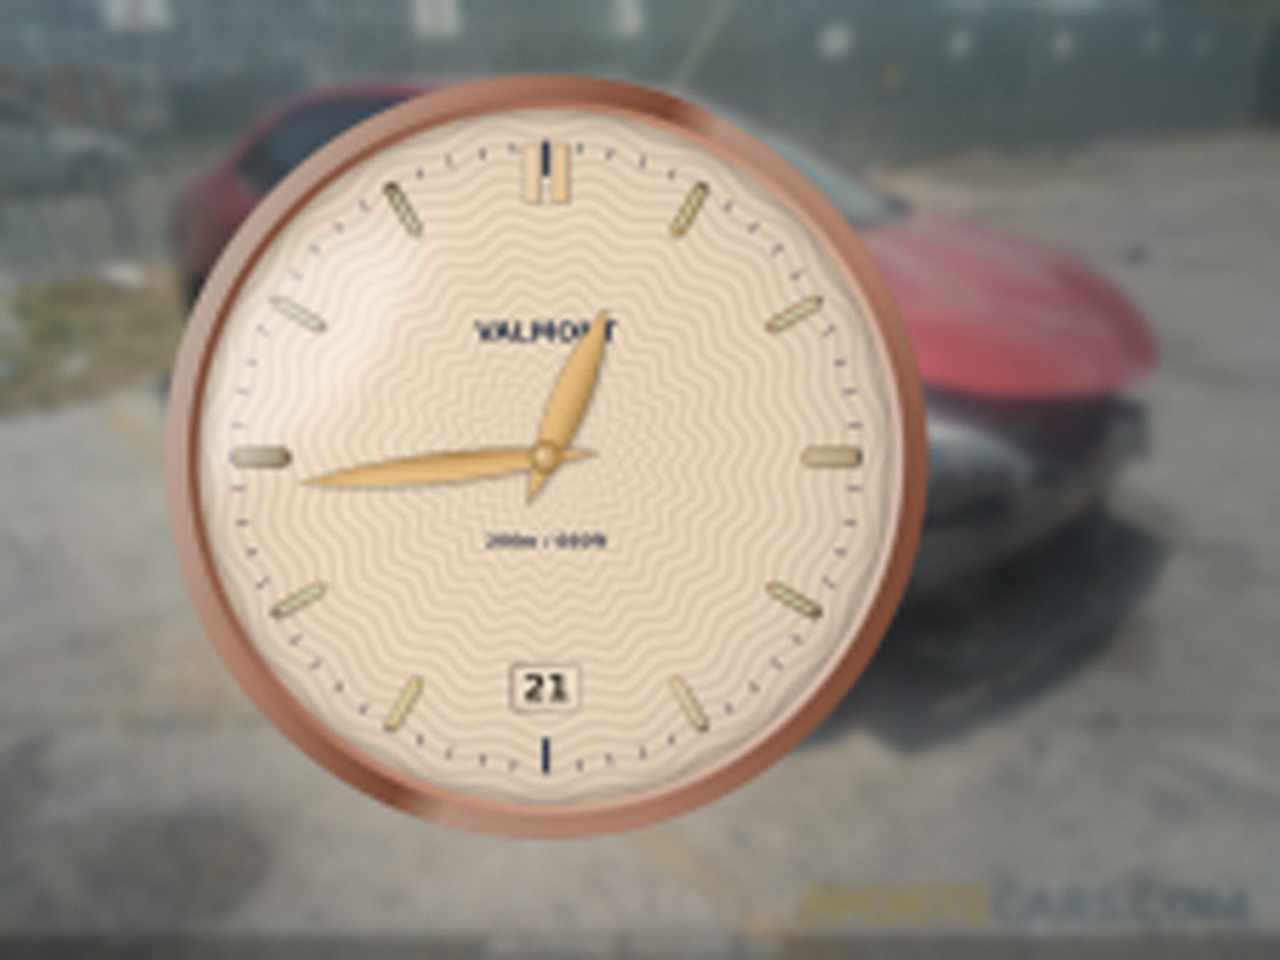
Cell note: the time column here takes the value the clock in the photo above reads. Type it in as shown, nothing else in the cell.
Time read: 12:44
